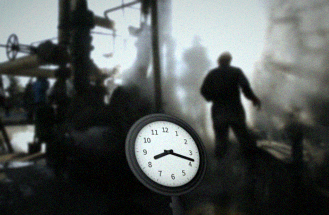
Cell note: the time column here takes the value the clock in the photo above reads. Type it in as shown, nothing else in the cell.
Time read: 8:18
